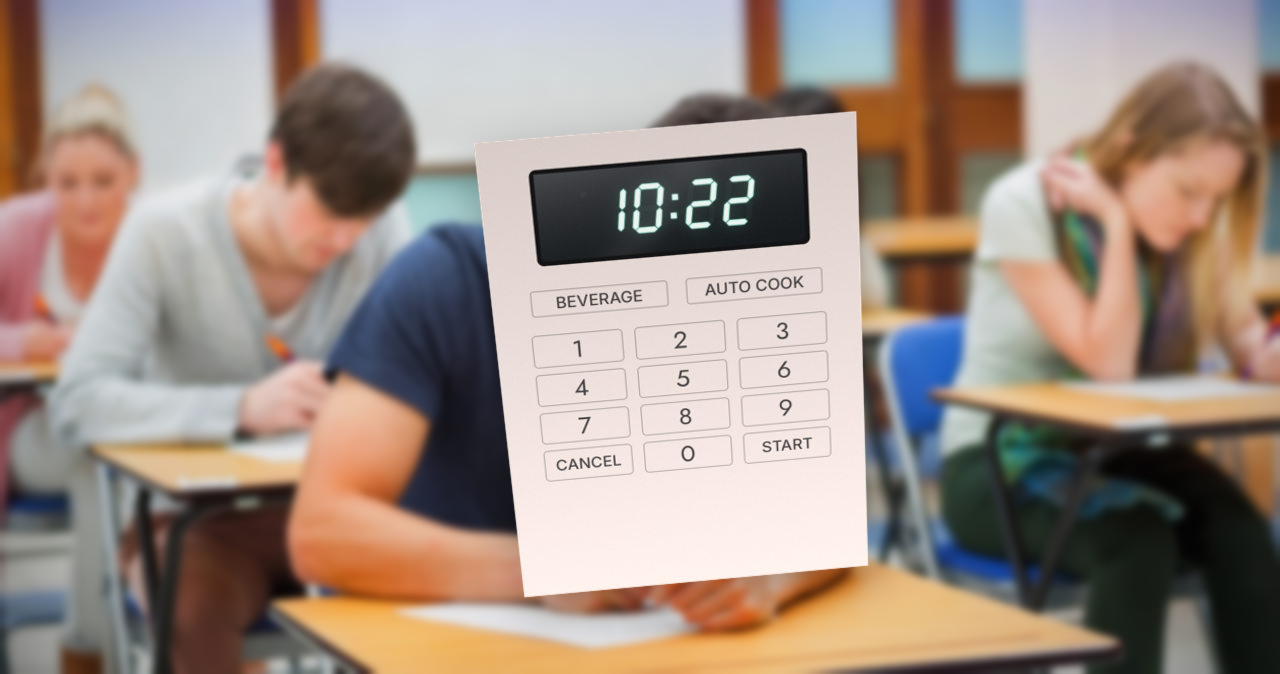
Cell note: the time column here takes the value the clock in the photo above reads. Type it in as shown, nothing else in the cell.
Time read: 10:22
